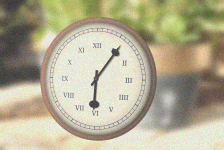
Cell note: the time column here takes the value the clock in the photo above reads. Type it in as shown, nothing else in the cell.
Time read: 6:06
